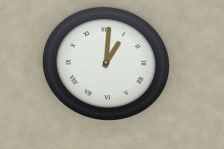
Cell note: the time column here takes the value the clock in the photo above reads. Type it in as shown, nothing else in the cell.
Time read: 1:01
